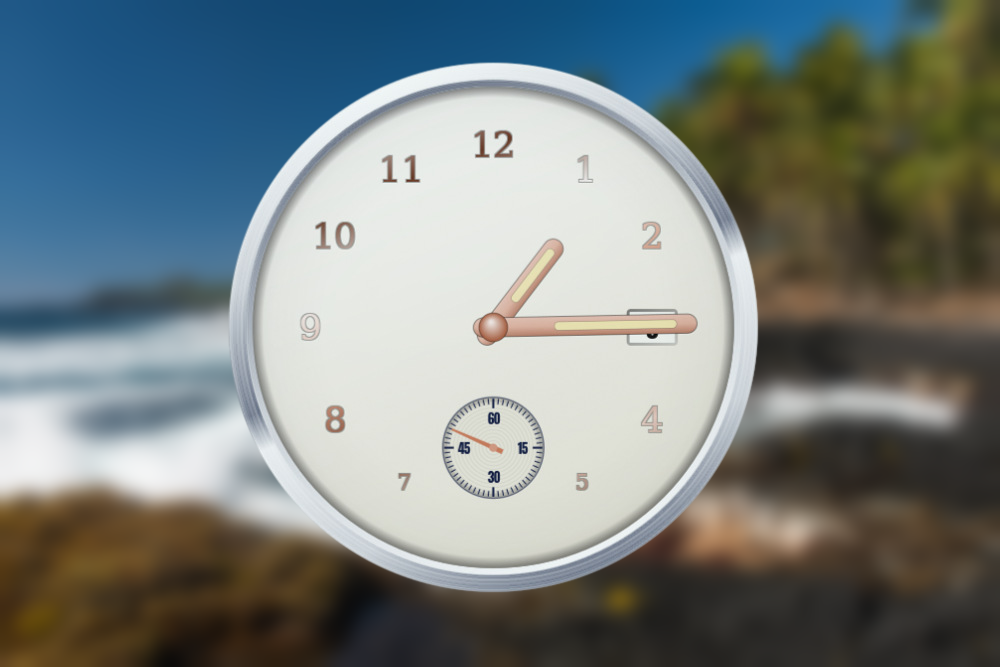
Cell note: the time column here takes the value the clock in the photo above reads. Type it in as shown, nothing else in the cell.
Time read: 1:14:49
